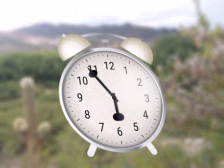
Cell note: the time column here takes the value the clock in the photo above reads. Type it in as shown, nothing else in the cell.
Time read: 5:54
